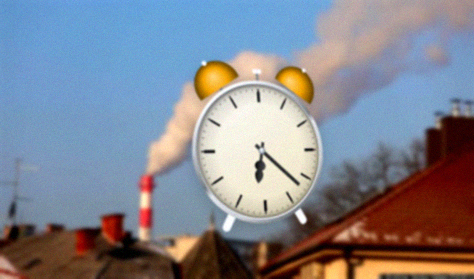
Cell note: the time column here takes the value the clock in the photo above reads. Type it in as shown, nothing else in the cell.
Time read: 6:22
